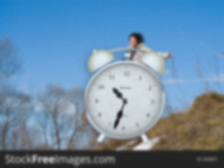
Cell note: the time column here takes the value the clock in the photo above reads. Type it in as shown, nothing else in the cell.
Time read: 10:33
